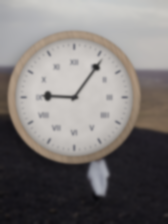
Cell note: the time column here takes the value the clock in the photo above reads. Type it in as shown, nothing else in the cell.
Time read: 9:06
